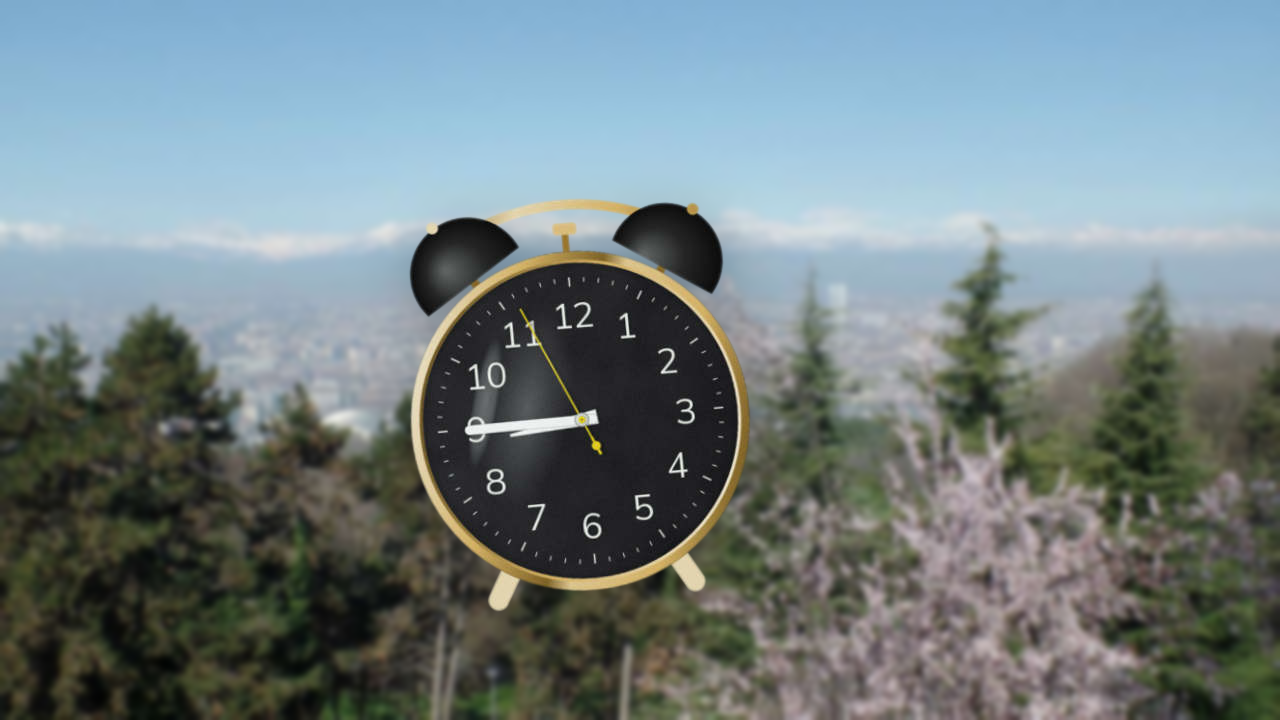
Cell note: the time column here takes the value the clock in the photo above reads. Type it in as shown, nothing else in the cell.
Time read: 8:44:56
